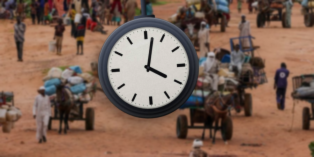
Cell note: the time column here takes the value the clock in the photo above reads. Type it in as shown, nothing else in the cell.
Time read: 4:02
